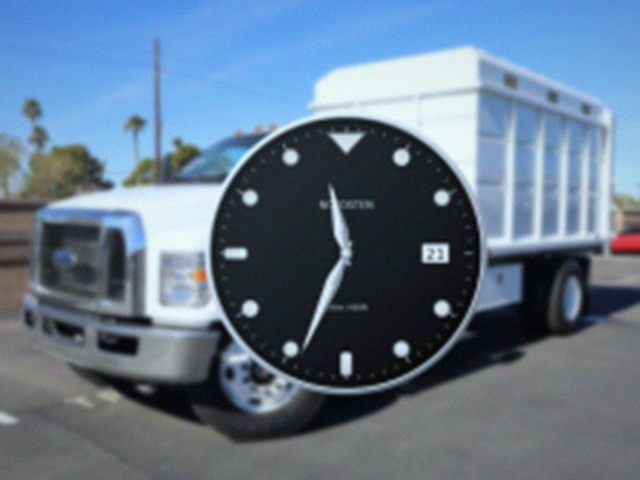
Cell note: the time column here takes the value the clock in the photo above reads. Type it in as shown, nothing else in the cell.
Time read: 11:34
